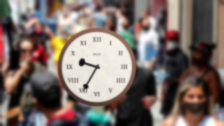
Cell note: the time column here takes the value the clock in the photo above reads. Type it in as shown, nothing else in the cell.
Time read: 9:35
